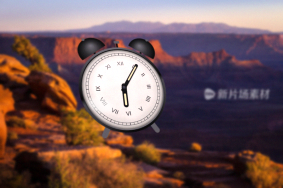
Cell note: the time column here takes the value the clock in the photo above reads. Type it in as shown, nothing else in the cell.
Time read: 6:06
